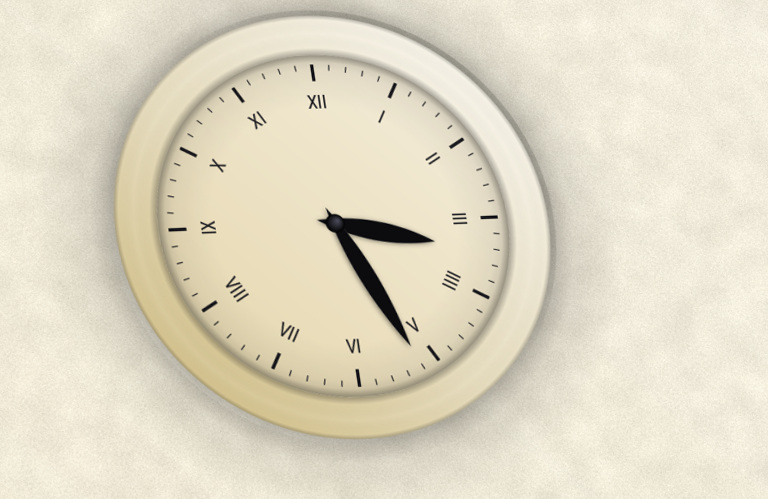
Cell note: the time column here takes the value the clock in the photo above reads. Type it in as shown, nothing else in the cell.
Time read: 3:26
